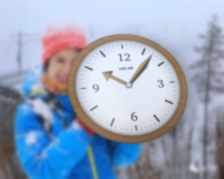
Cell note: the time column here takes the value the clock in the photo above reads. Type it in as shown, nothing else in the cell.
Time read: 10:07
